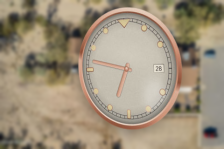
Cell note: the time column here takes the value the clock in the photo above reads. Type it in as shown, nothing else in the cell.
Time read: 6:47
